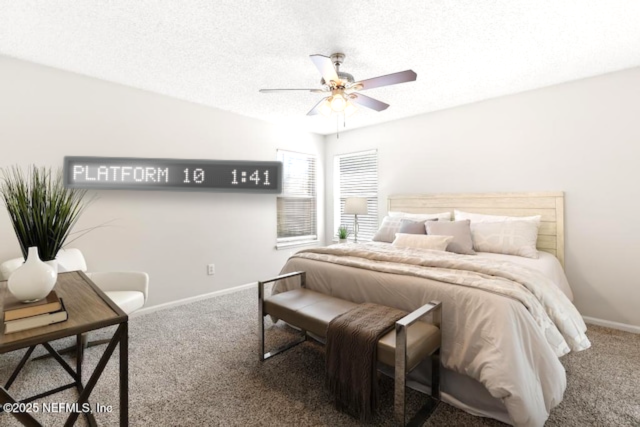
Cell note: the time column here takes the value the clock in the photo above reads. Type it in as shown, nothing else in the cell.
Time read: 1:41
